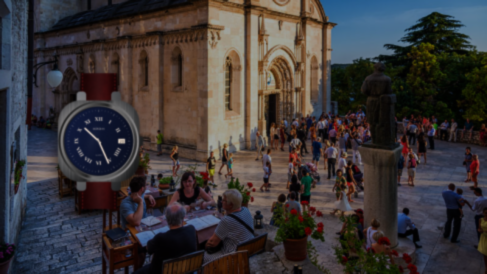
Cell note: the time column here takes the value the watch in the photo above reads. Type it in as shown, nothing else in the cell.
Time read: 10:26
